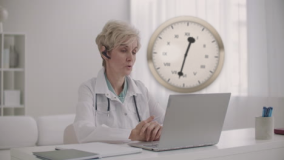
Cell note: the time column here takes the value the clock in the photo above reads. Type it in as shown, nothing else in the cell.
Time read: 12:32
